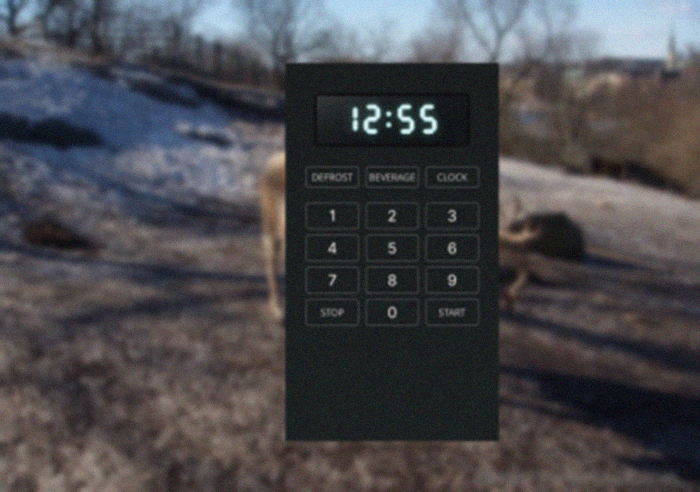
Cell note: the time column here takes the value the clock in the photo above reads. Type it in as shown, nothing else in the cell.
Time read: 12:55
